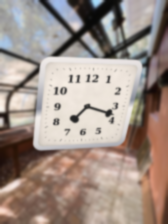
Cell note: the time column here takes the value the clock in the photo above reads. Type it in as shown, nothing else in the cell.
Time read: 7:18
